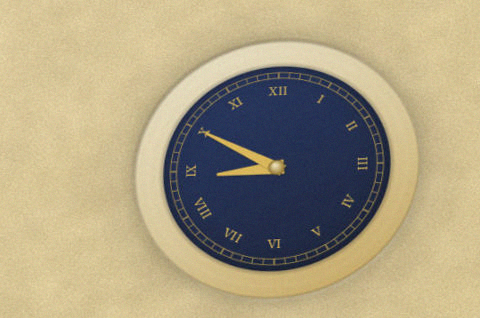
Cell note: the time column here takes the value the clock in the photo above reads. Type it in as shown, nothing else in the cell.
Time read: 8:50
